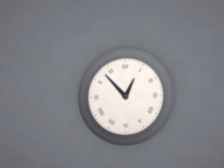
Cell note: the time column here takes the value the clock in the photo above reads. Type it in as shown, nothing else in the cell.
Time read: 12:53
